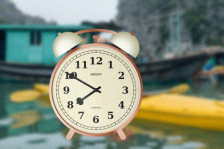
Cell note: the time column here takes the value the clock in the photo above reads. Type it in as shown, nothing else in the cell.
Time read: 7:50
